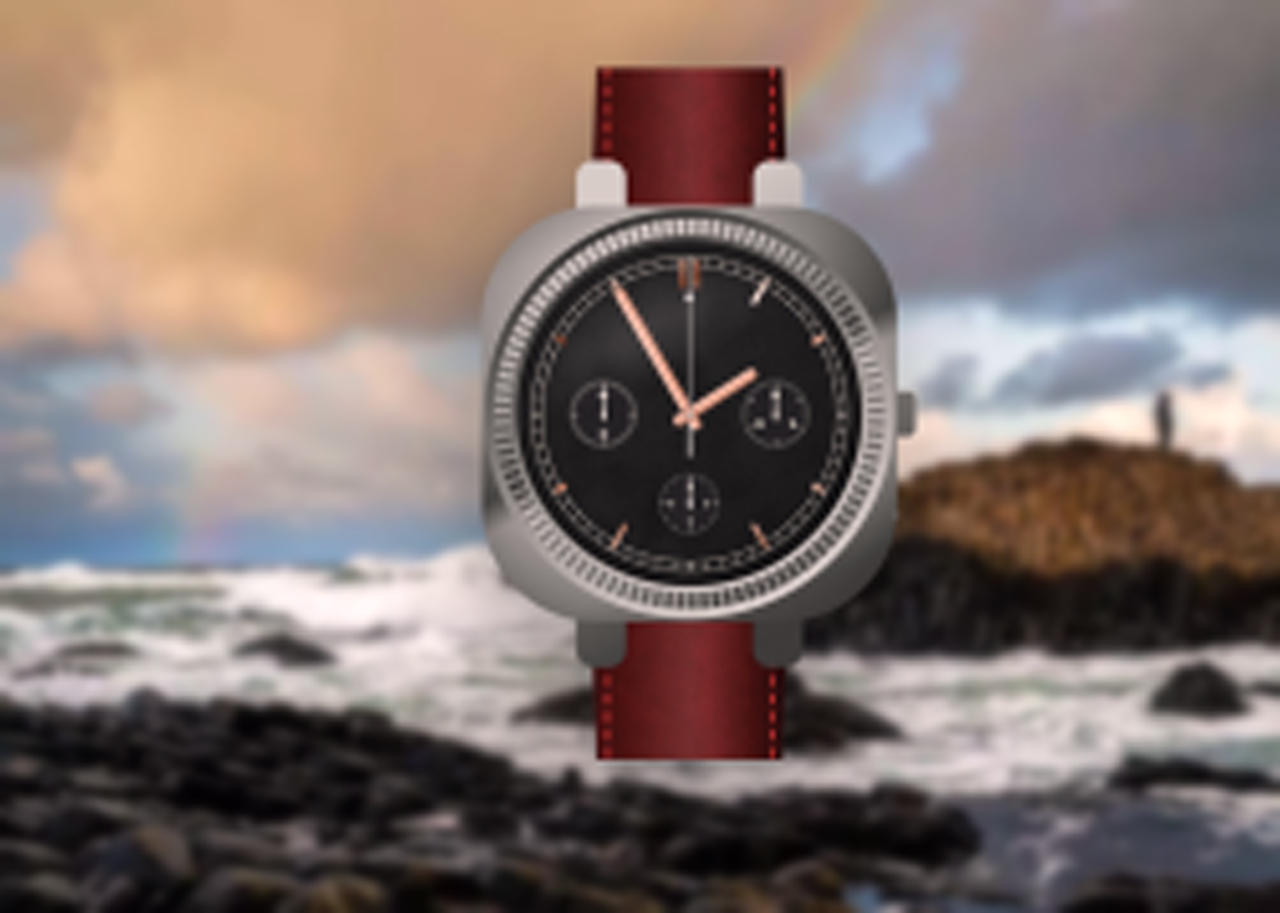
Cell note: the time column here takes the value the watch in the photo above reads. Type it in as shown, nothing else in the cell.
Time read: 1:55
